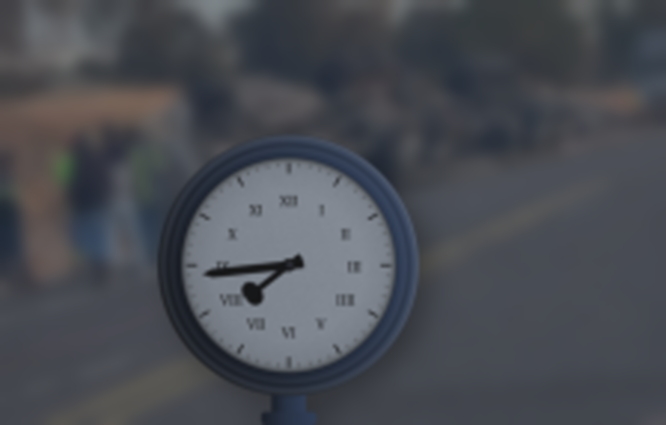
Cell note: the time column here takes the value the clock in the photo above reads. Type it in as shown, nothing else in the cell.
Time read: 7:44
